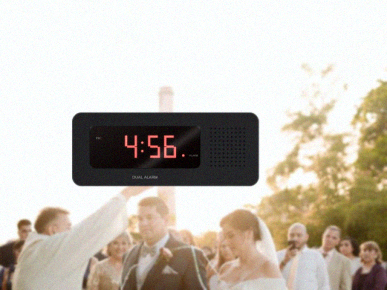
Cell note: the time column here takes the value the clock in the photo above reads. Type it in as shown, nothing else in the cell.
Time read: 4:56
